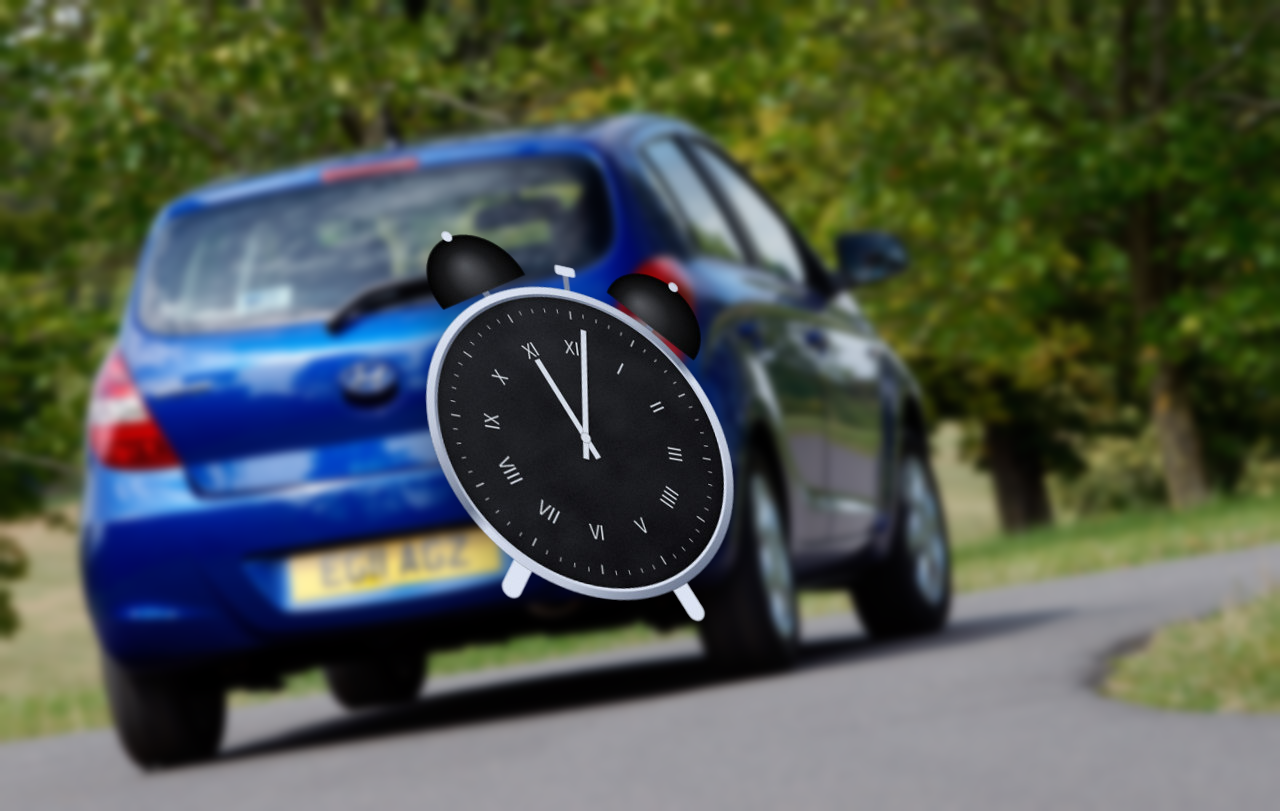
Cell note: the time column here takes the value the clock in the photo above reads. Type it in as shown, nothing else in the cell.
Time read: 11:01
